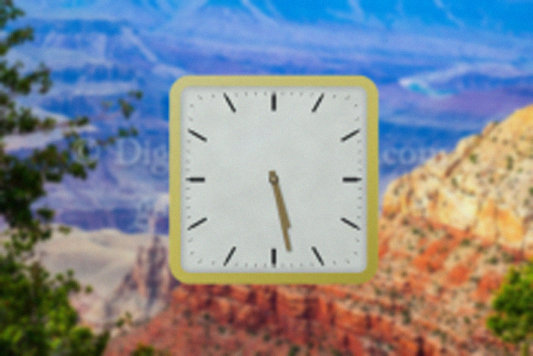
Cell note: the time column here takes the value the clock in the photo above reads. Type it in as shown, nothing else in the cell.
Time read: 5:28
